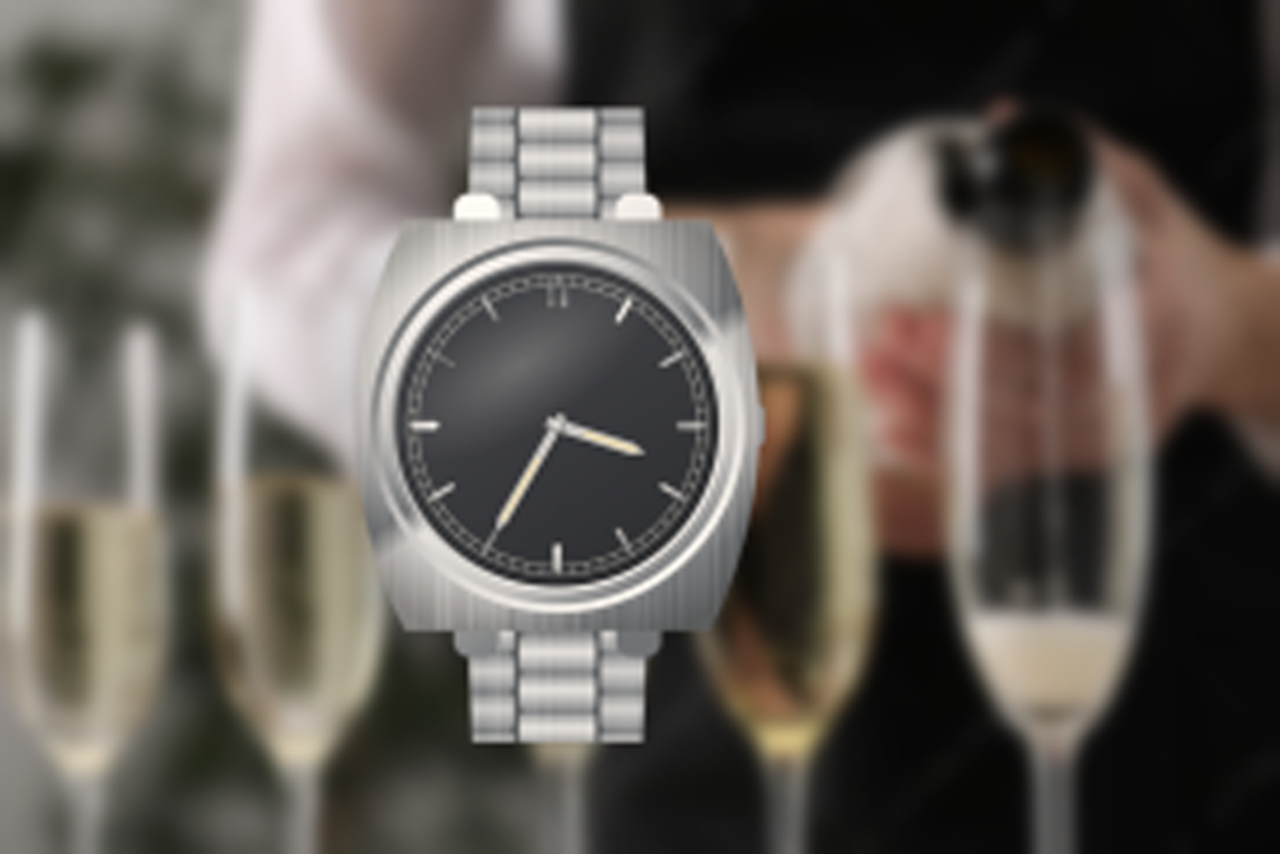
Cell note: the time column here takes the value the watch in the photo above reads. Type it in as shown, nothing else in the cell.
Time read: 3:35
